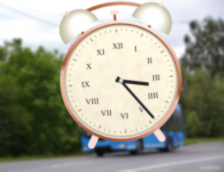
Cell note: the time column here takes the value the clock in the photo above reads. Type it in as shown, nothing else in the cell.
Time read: 3:24
